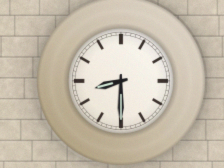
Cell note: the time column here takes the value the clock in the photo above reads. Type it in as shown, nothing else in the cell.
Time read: 8:30
